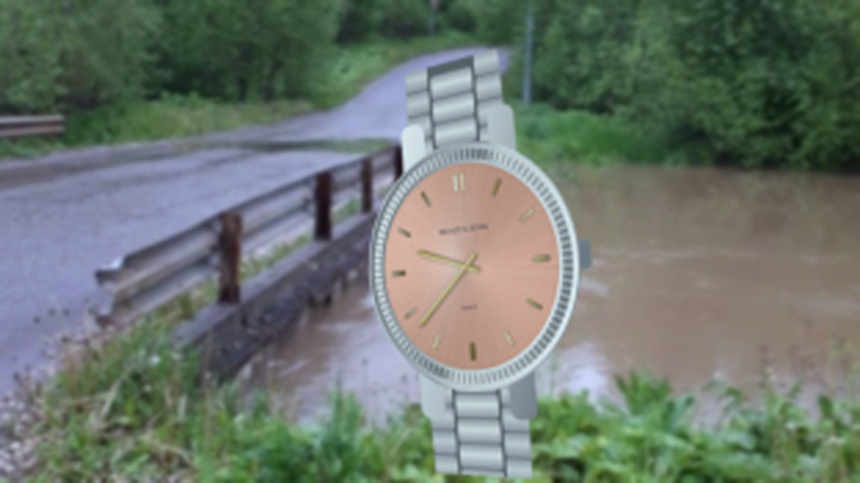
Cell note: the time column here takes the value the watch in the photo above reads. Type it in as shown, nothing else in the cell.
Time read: 9:38
